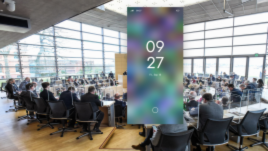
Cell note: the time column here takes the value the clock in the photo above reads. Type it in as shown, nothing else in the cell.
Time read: 9:27
